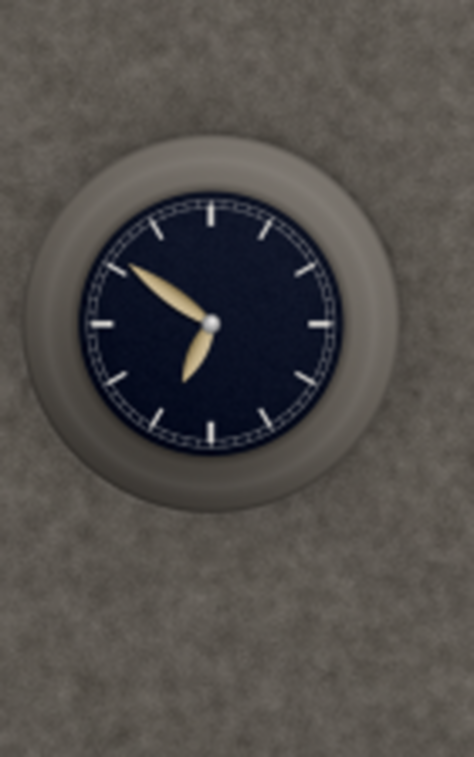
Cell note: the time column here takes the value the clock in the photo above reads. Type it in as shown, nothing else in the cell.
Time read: 6:51
